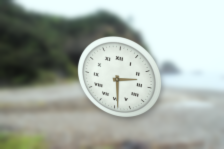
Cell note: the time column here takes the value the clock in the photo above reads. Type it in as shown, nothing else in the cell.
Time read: 2:29
